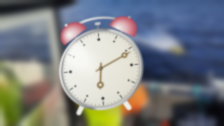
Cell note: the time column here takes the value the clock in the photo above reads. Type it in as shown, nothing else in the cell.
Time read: 6:11
